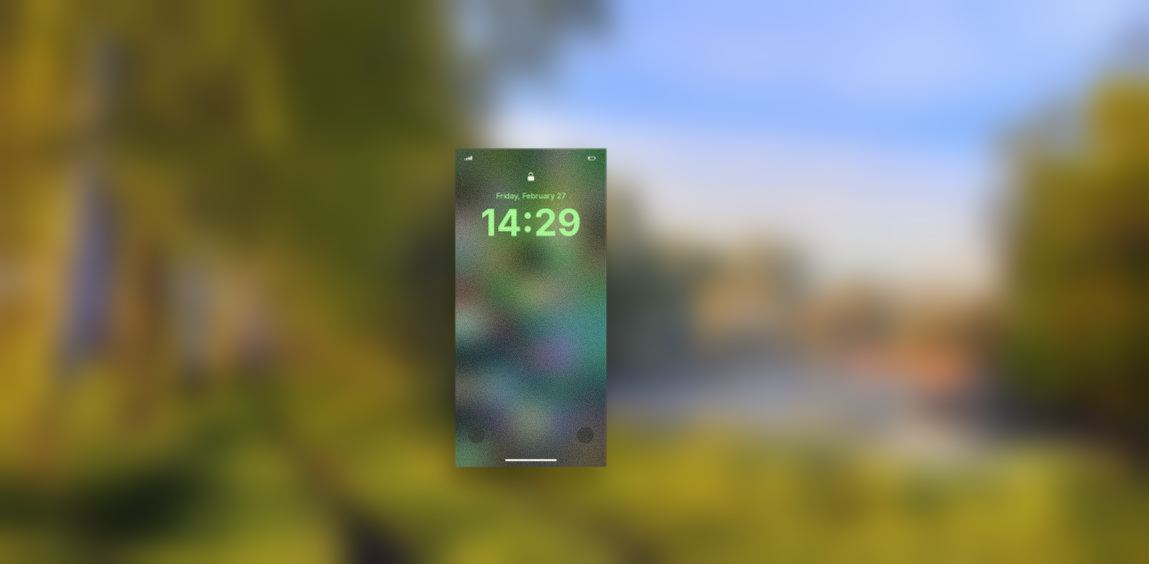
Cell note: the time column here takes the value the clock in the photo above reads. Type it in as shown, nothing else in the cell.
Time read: 14:29
